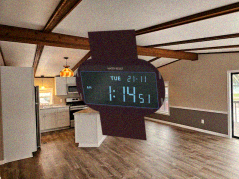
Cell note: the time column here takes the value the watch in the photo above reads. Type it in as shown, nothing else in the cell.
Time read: 1:14:51
